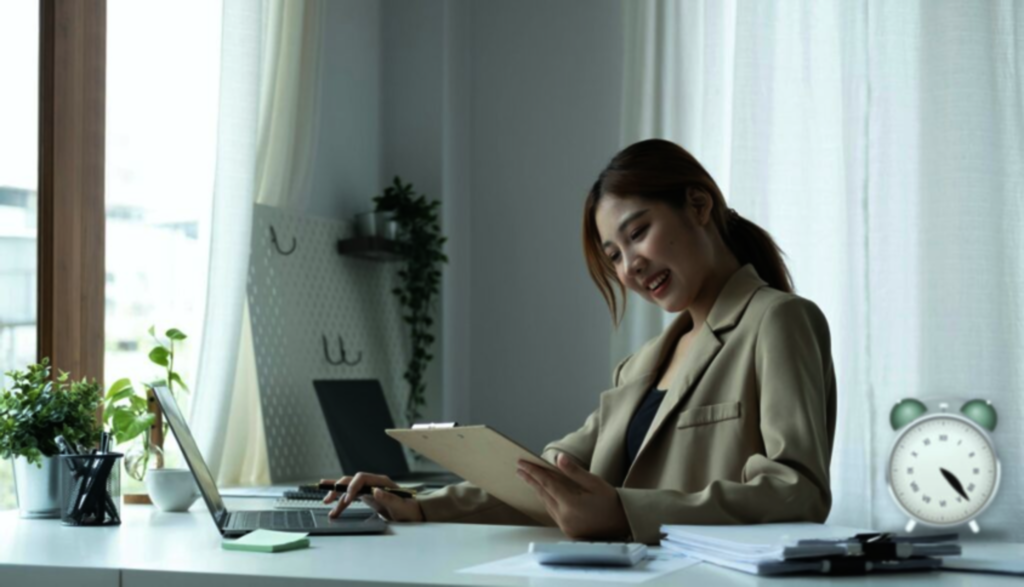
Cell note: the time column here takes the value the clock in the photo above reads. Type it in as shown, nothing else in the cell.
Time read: 4:23
